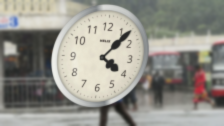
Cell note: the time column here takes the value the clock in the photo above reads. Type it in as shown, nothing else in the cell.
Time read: 4:07
